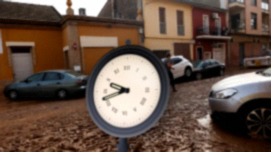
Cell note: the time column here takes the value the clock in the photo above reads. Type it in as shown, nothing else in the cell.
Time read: 9:42
